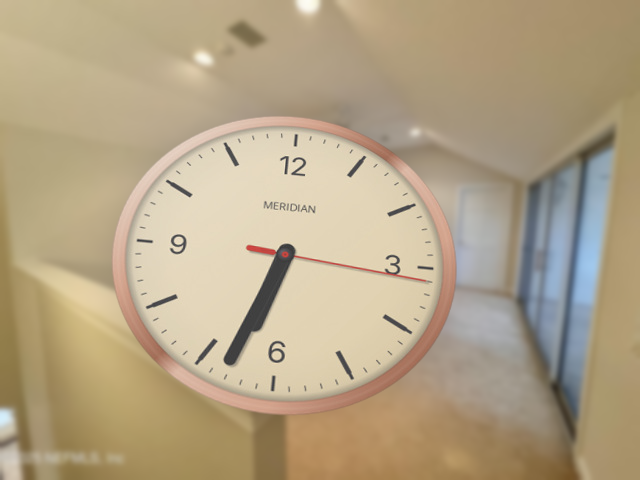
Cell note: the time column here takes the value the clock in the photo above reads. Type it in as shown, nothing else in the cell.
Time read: 6:33:16
